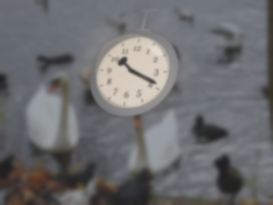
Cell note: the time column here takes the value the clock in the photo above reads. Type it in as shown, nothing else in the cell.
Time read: 10:19
